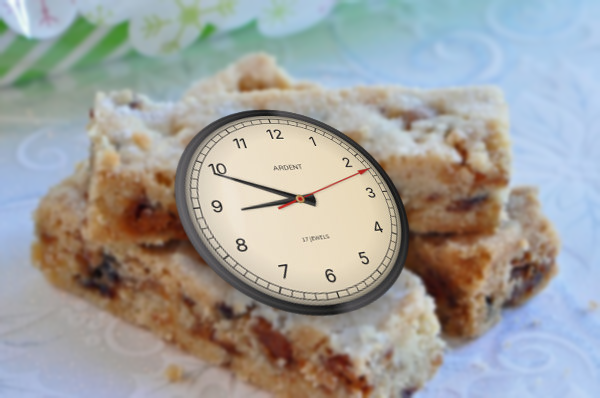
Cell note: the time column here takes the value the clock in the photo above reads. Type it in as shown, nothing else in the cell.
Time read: 8:49:12
